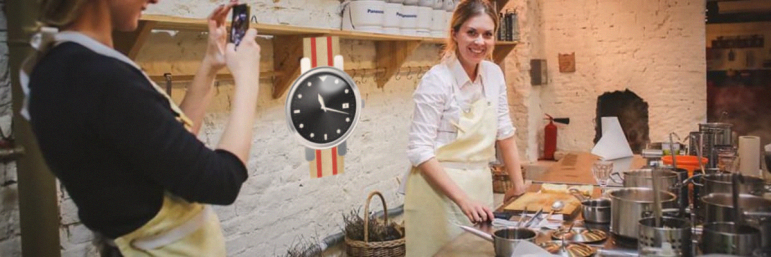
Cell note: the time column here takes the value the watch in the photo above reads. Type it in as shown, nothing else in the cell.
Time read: 11:18
